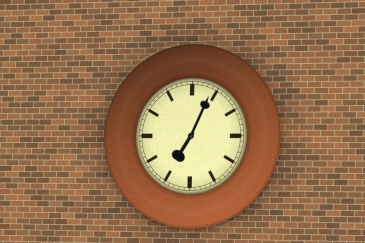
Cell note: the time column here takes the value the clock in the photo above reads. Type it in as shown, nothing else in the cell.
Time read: 7:04
